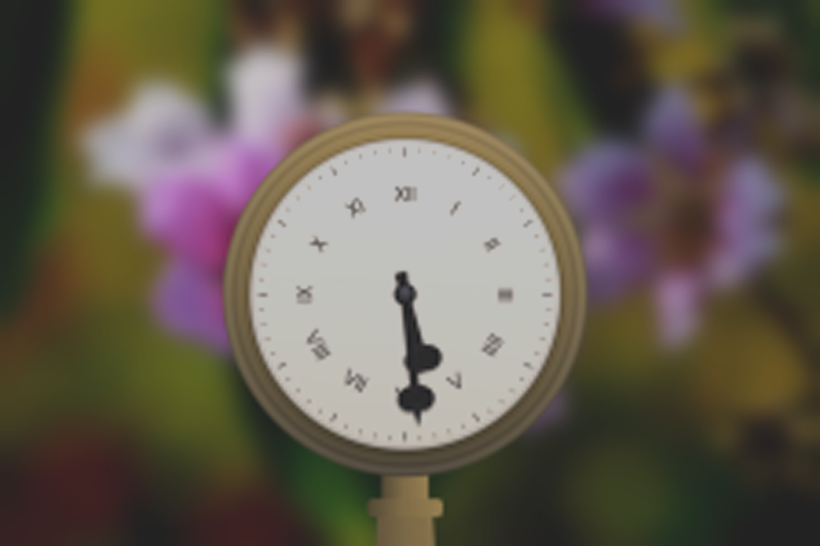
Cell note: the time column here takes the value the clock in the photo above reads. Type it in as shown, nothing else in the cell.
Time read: 5:29
